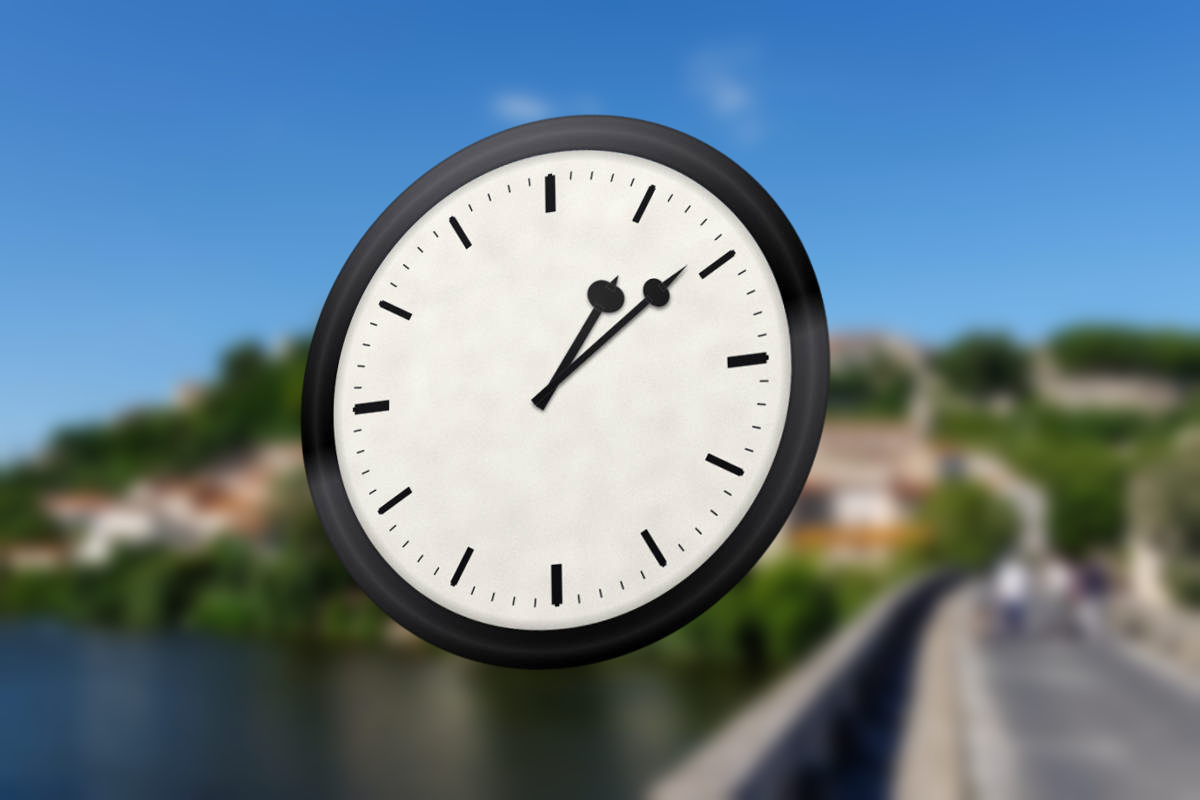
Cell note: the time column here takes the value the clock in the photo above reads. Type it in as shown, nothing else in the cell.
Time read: 1:09
